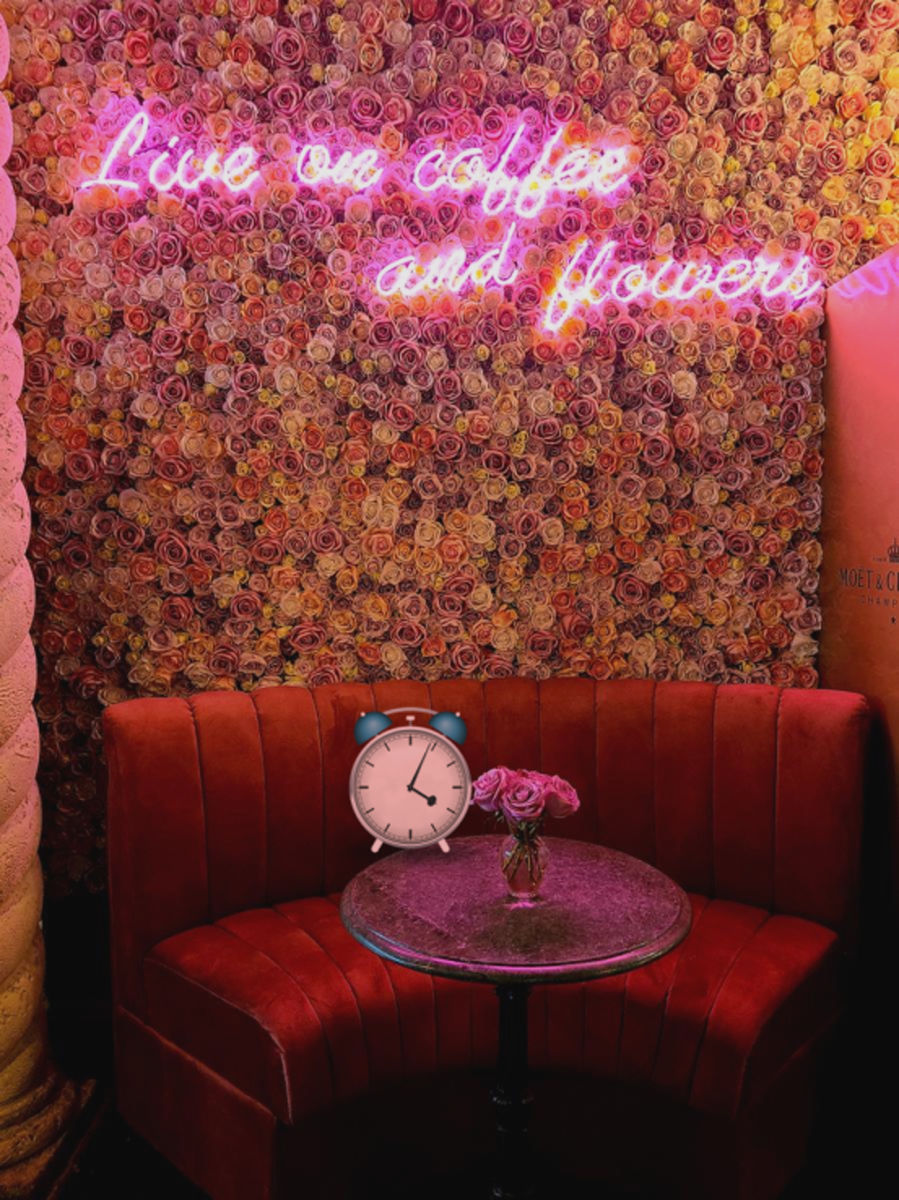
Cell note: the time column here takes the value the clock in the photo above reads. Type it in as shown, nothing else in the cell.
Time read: 4:04
